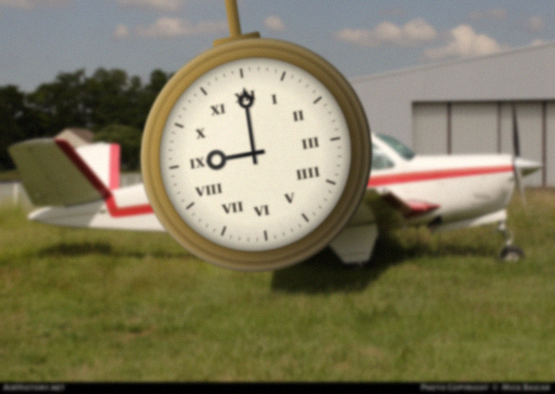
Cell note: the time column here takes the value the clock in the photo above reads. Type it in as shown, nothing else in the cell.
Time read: 9:00
